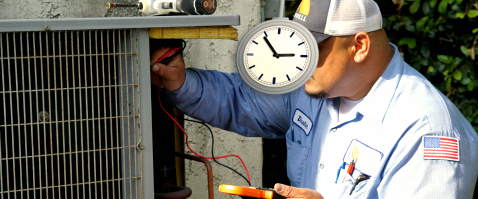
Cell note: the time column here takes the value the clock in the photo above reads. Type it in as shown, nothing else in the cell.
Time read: 2:54
